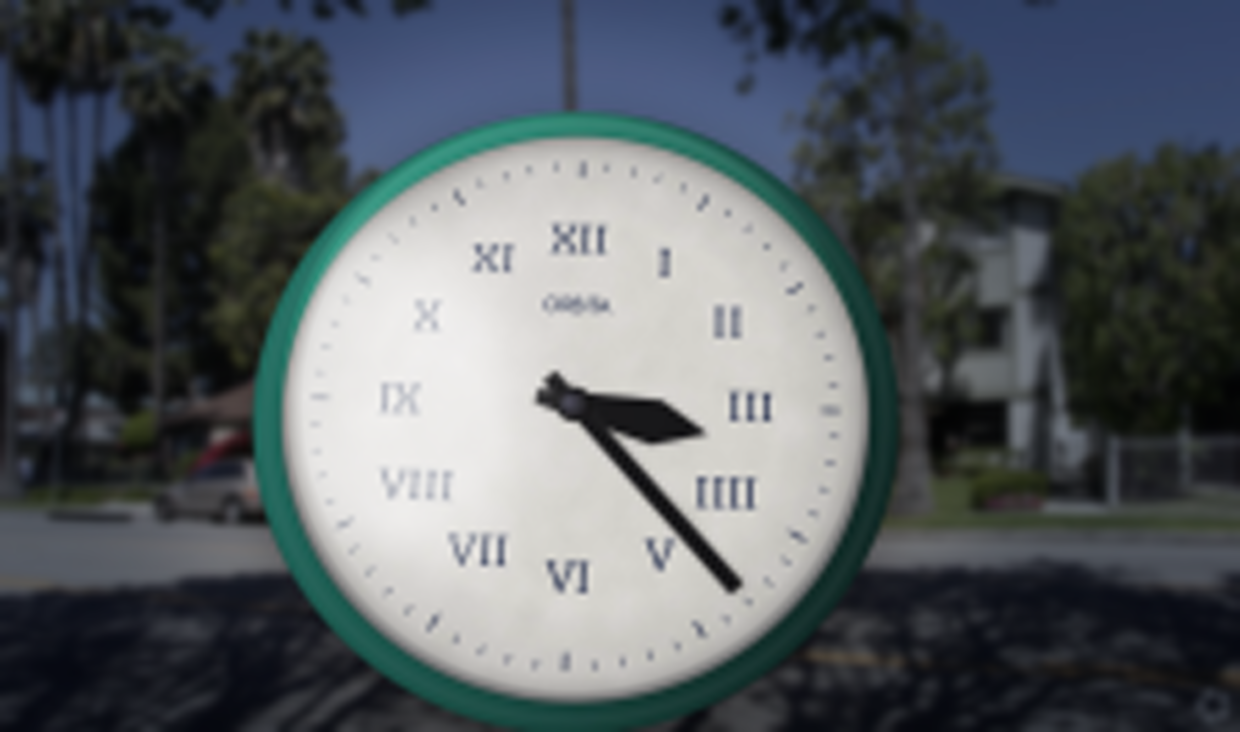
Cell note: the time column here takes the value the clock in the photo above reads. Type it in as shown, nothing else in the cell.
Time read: 3:23
